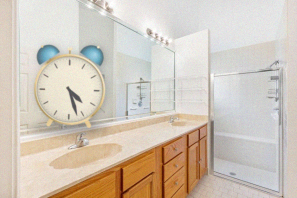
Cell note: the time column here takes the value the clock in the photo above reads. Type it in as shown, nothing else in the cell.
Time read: 4:27
